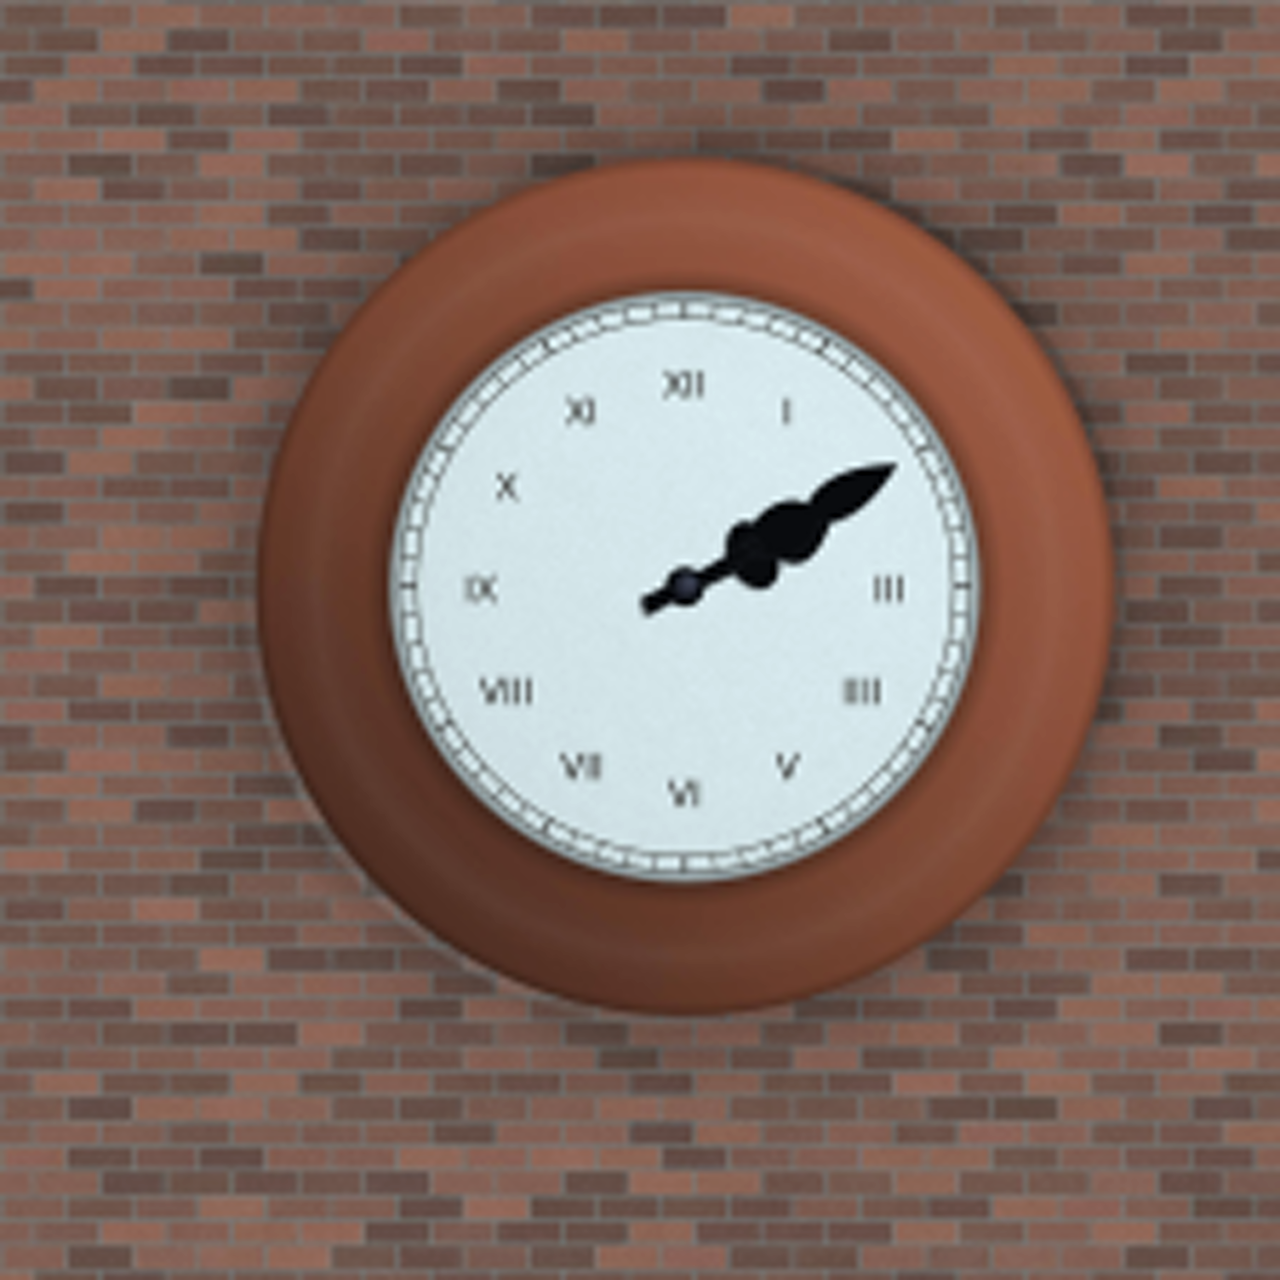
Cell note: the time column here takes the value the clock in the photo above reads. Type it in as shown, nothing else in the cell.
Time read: 2:10
